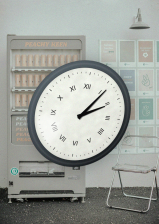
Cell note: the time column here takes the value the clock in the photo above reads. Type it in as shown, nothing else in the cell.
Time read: 2:06
